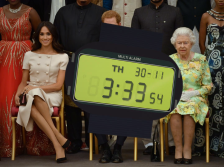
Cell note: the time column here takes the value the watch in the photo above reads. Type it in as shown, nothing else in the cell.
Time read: 3:33:54
